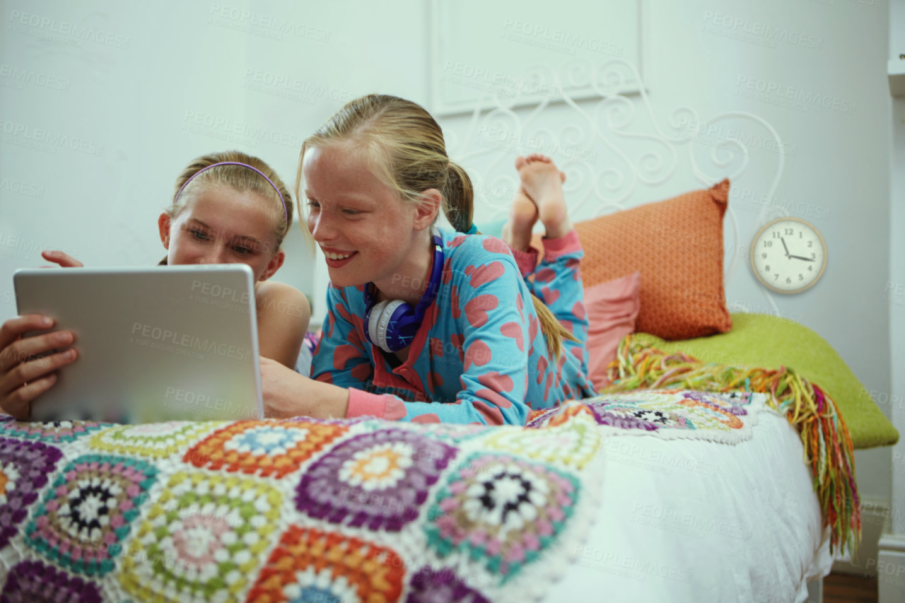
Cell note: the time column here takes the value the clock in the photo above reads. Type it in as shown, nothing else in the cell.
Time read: 11:17
